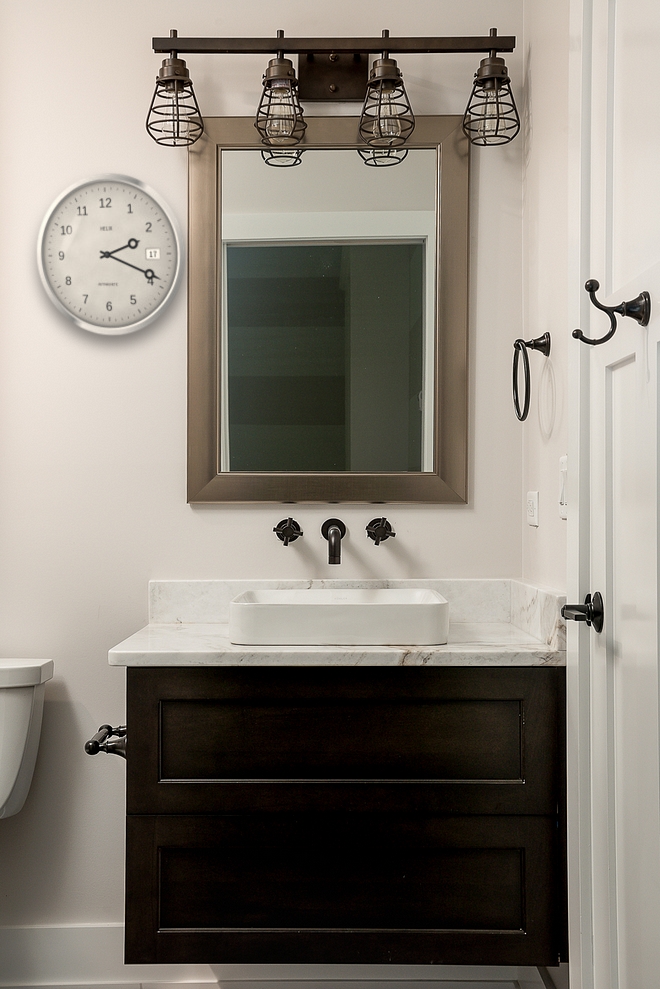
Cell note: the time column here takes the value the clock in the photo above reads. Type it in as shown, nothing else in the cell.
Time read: 2:19
